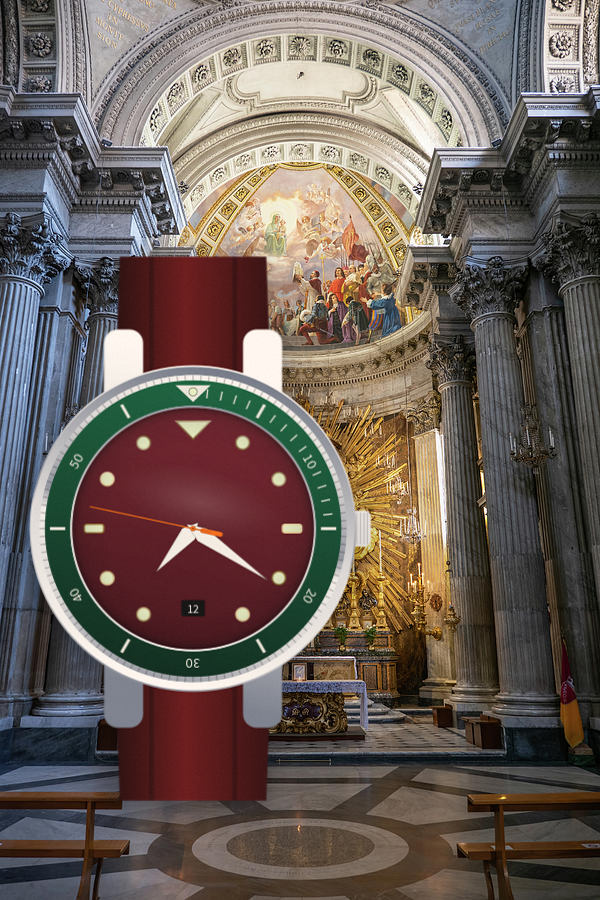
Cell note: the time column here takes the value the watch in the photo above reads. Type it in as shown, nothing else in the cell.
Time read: 7:20:47
